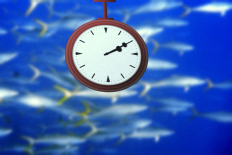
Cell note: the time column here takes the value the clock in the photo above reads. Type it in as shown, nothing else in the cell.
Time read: 2:10
